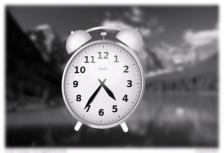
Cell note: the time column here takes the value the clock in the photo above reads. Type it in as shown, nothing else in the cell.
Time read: 4:36
